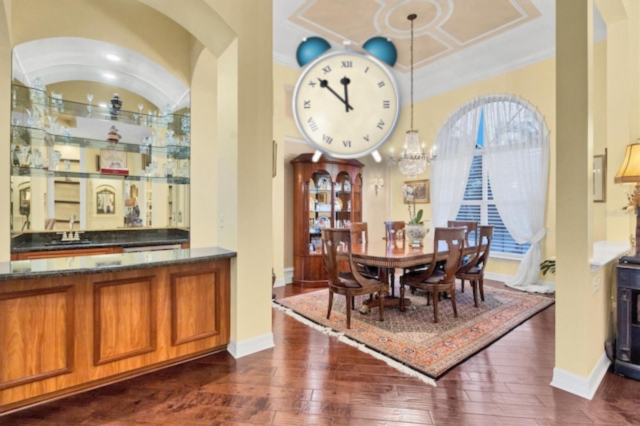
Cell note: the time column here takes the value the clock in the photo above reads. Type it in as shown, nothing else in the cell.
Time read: 11:52
